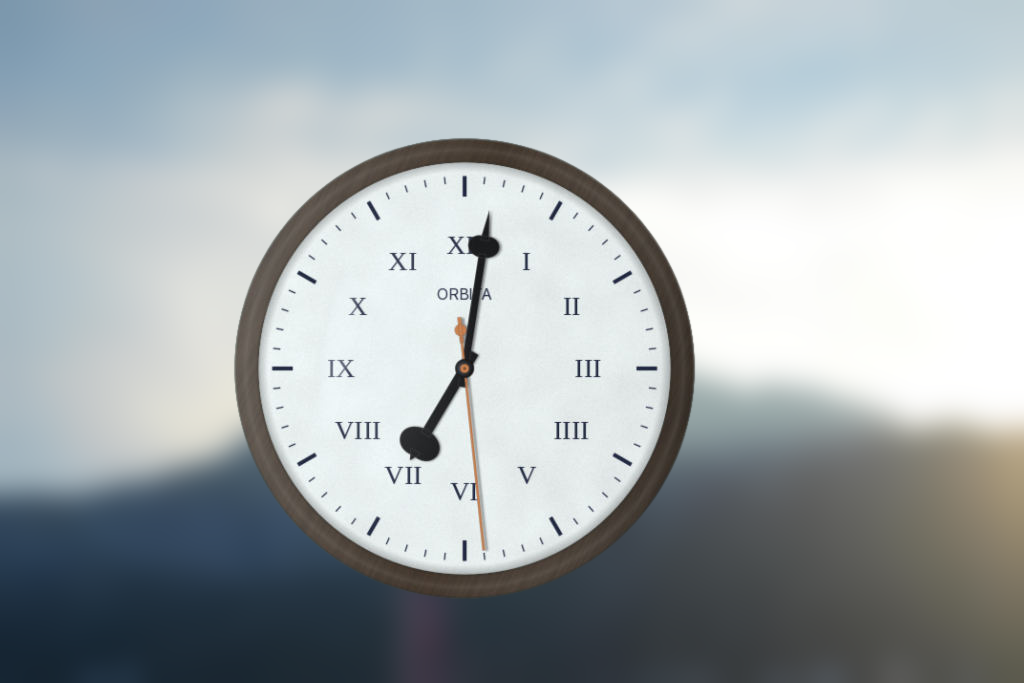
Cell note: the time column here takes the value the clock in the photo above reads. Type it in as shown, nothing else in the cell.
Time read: 7:01:29
